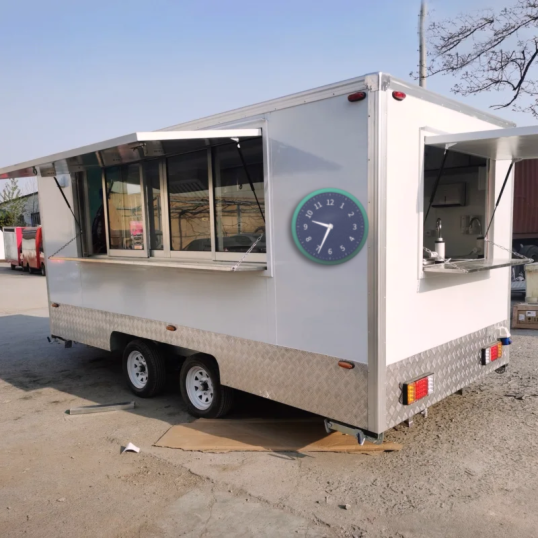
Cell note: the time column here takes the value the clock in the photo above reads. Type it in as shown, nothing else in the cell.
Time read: 9:34
